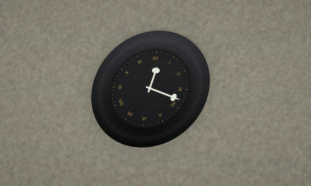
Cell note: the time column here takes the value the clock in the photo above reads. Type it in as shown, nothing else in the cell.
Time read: 12:18
